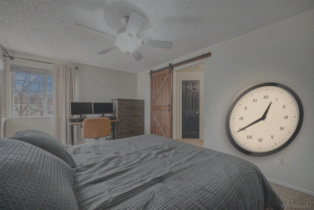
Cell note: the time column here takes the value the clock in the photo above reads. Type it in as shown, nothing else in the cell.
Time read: 12:40
